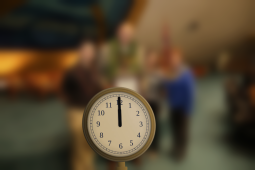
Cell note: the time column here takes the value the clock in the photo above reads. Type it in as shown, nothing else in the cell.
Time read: 12:00
